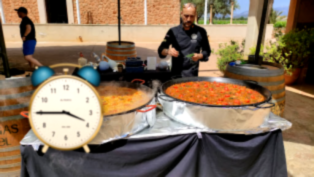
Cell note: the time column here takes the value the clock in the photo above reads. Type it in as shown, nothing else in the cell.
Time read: 3:45
